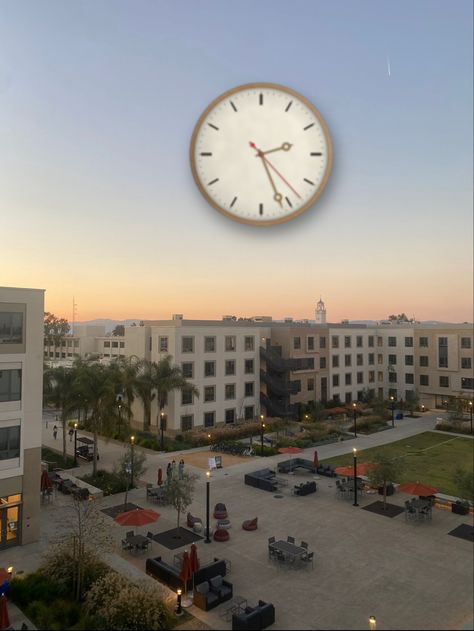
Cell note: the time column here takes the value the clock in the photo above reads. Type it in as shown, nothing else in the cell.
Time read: 2:26:23
